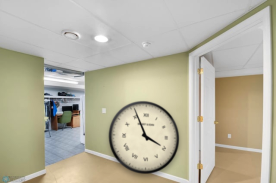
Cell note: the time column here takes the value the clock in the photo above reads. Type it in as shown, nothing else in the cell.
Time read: 3:56
